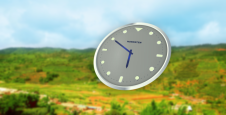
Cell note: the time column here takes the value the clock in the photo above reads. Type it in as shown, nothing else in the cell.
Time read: 5:50
